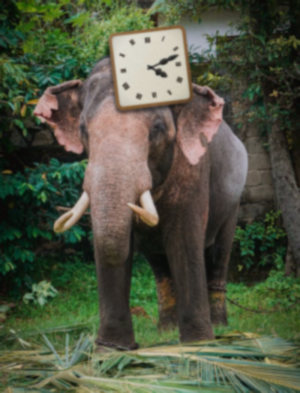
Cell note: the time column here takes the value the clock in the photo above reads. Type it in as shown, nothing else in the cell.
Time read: 4:12
